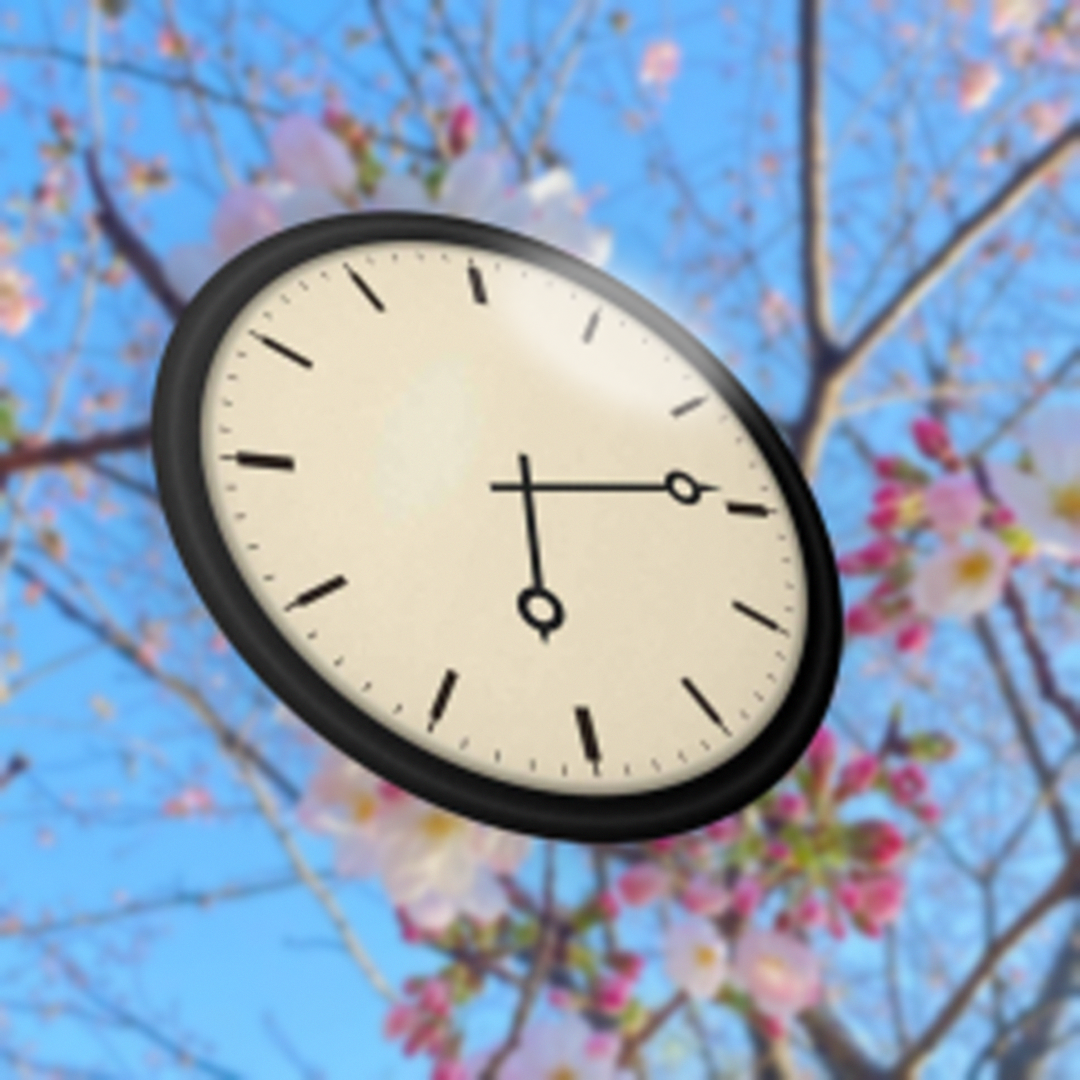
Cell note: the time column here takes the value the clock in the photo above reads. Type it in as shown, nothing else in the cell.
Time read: 6:14
